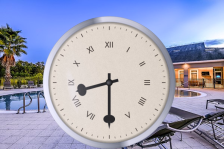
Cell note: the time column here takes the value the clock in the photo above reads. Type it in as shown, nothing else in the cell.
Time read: 8:30
